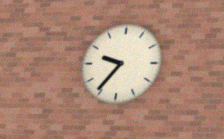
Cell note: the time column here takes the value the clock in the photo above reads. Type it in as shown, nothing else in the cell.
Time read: 9:36
